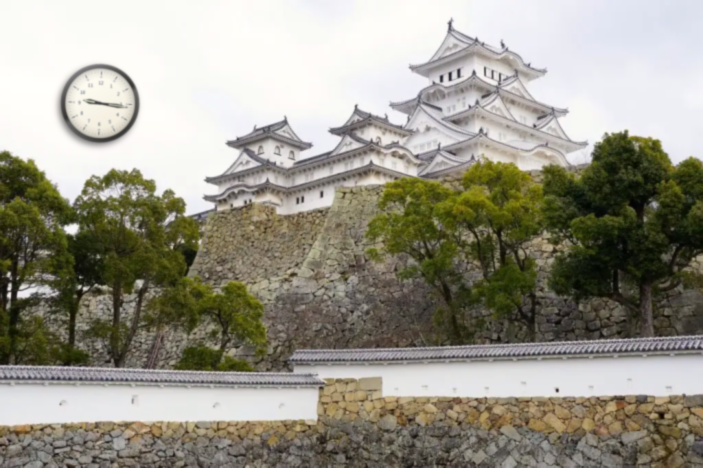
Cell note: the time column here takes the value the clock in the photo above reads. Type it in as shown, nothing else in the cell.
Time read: 9:16
